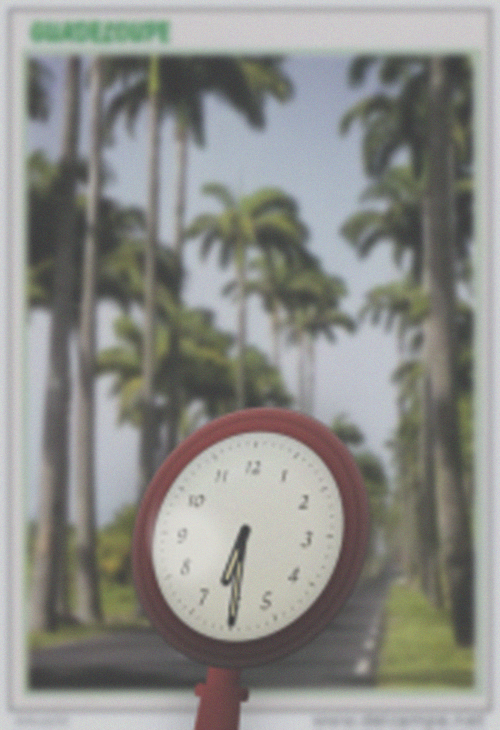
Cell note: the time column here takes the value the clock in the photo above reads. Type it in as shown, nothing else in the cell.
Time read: 6:30
